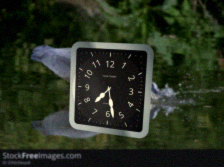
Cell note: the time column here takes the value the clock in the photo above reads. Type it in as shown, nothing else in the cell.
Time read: 7:28
